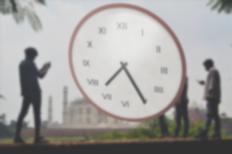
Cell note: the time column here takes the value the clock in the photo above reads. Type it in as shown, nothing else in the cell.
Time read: 7:25
